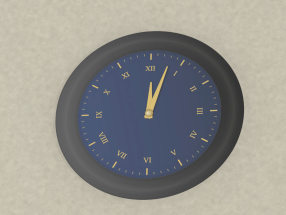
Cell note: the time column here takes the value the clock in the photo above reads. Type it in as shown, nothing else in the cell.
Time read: 12:03
